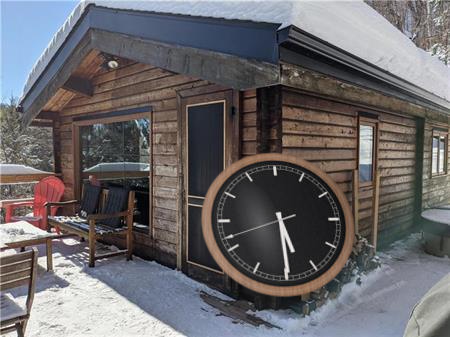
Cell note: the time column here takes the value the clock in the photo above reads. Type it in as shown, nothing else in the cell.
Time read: 5:29:42
